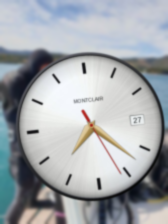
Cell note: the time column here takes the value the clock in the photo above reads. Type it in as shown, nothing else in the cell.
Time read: 7:22:26
